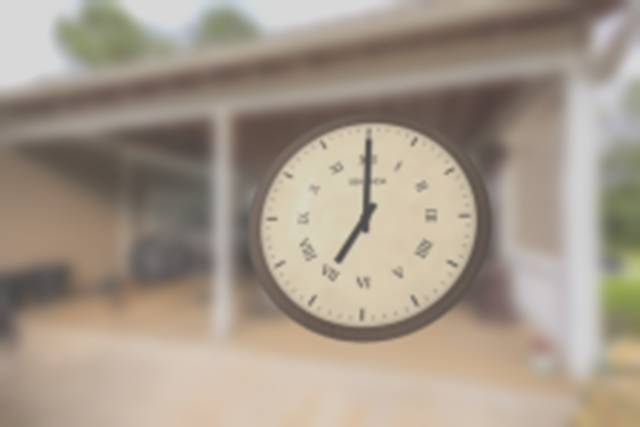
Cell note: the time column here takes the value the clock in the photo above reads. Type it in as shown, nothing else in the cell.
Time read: 7:00
